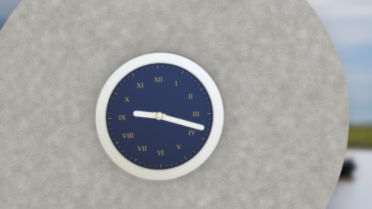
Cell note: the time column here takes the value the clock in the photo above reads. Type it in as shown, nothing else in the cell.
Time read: 9:18
